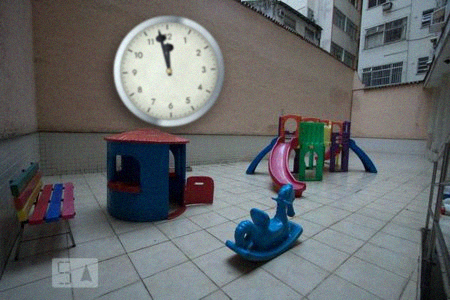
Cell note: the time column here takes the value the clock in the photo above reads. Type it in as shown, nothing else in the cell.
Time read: 11:58
